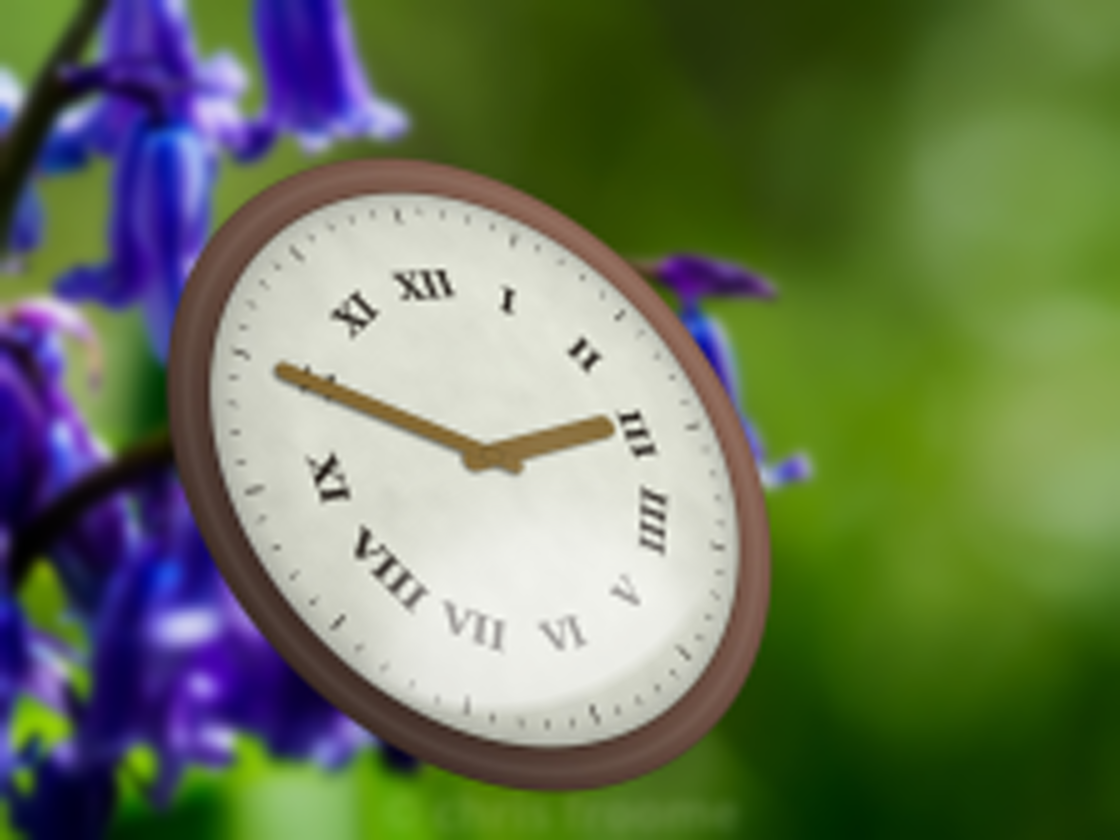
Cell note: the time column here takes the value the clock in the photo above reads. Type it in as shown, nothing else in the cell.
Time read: 2:50
